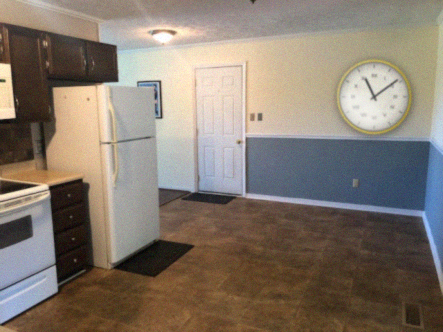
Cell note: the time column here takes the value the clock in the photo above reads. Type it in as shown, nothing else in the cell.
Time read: 11:09
